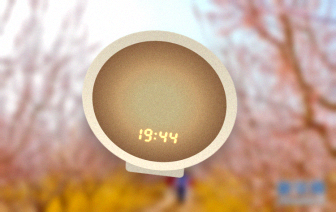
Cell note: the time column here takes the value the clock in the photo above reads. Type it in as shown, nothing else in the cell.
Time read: 19:44
